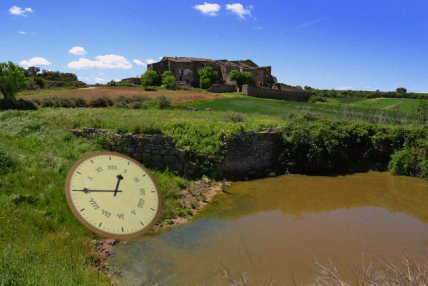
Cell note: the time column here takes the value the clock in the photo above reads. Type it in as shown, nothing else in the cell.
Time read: 12:45
